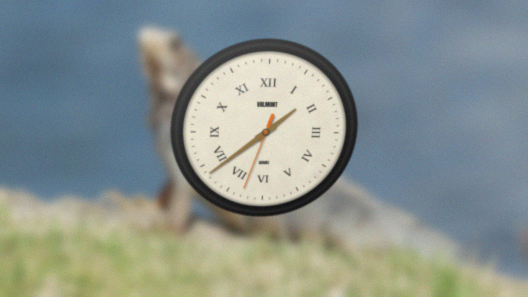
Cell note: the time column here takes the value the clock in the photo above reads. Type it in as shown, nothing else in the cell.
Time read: 1:38:33
